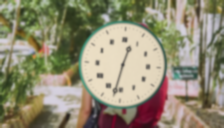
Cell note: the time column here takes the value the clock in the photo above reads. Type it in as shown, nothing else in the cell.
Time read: 12:32
